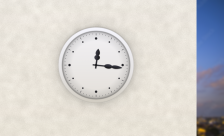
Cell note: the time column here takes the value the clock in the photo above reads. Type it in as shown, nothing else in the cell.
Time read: 12:16
